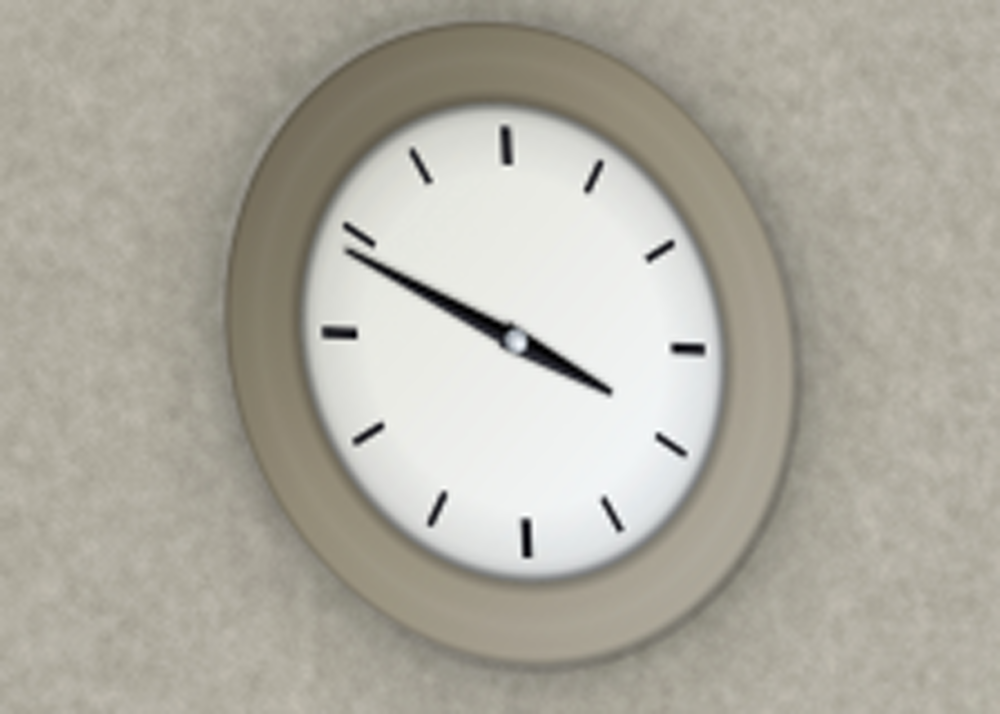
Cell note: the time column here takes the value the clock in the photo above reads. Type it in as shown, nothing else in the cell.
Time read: 3:49
